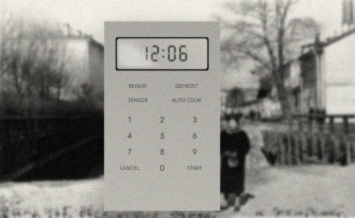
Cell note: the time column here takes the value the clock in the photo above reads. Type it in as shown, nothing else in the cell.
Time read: 12:06
